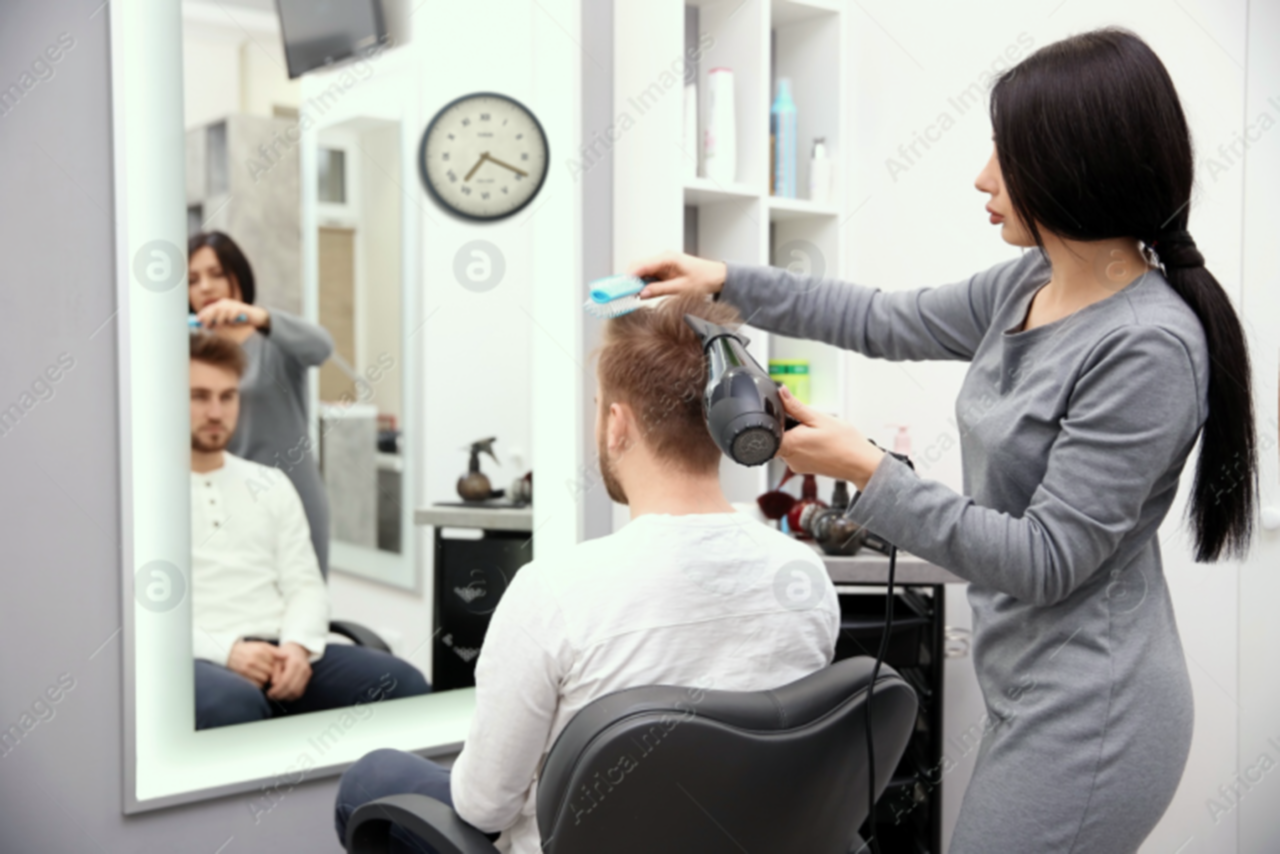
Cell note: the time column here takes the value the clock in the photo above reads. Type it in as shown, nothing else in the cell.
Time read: 7:19
